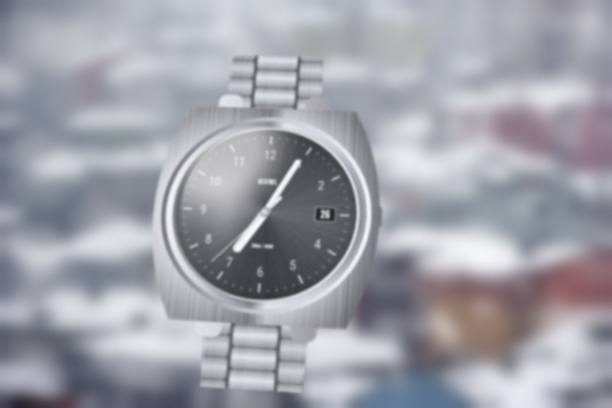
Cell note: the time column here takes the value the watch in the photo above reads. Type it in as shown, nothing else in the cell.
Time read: 7:04:37
